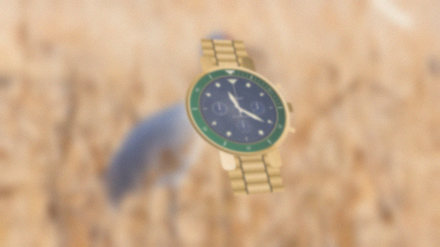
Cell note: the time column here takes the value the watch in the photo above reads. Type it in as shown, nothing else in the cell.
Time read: 11:21
